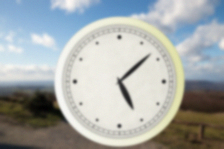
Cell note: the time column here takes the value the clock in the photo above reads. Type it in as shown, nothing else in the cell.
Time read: 5:08
